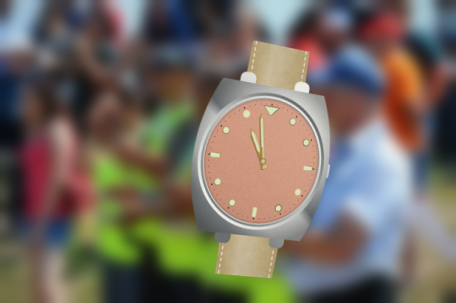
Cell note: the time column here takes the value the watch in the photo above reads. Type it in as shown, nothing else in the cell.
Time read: 10:58
